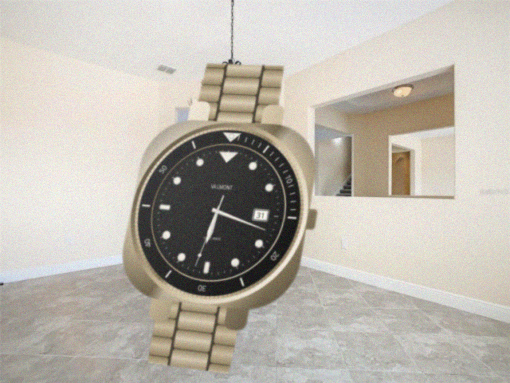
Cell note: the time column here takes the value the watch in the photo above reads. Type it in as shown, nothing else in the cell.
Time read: 6:17:32
